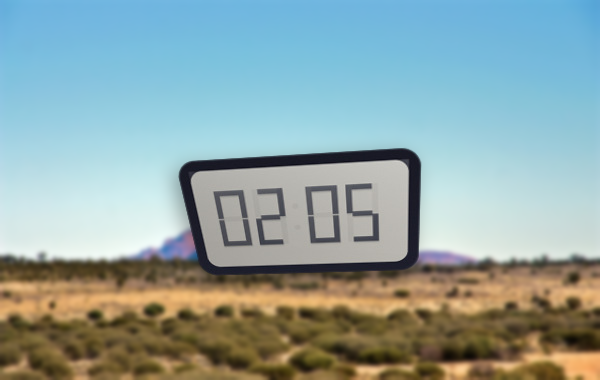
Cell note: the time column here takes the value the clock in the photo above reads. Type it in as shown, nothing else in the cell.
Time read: 2:05
